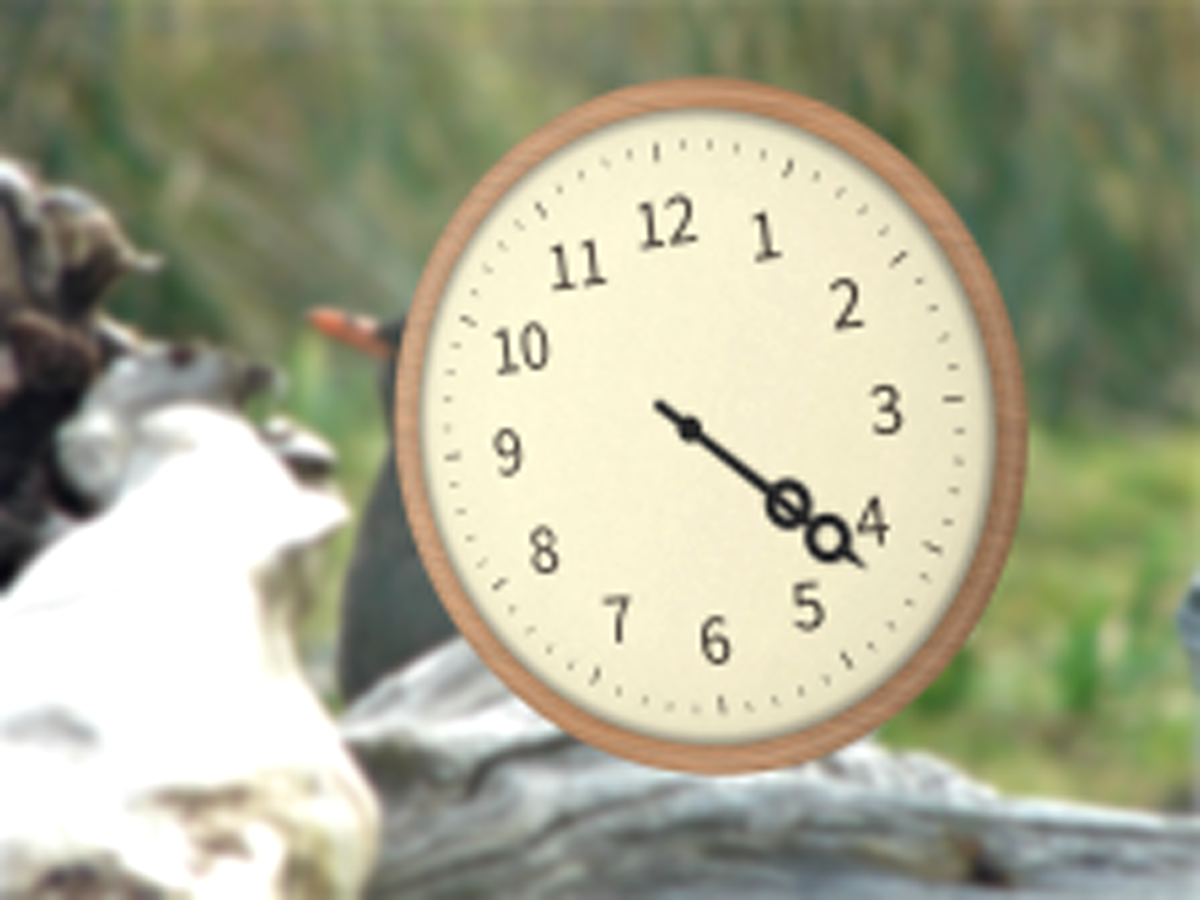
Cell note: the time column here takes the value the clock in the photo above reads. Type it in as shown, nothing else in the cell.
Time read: 4:22
